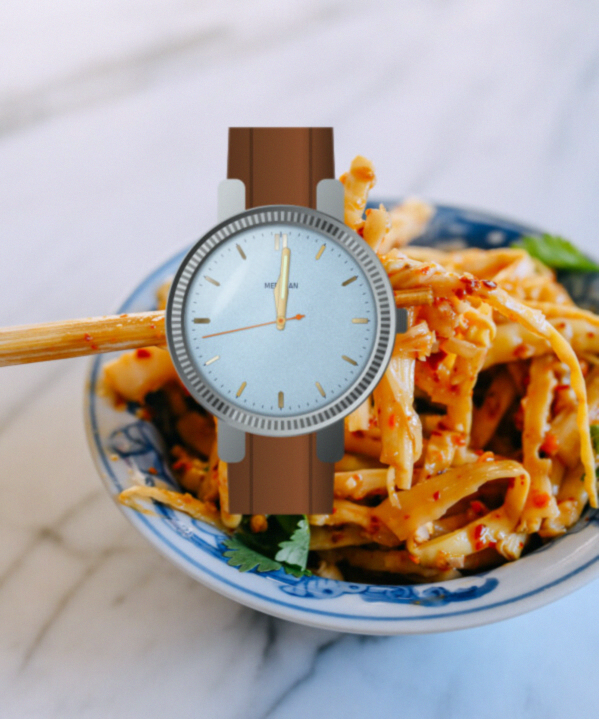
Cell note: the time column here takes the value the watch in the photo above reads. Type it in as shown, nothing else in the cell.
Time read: 12:00:43
